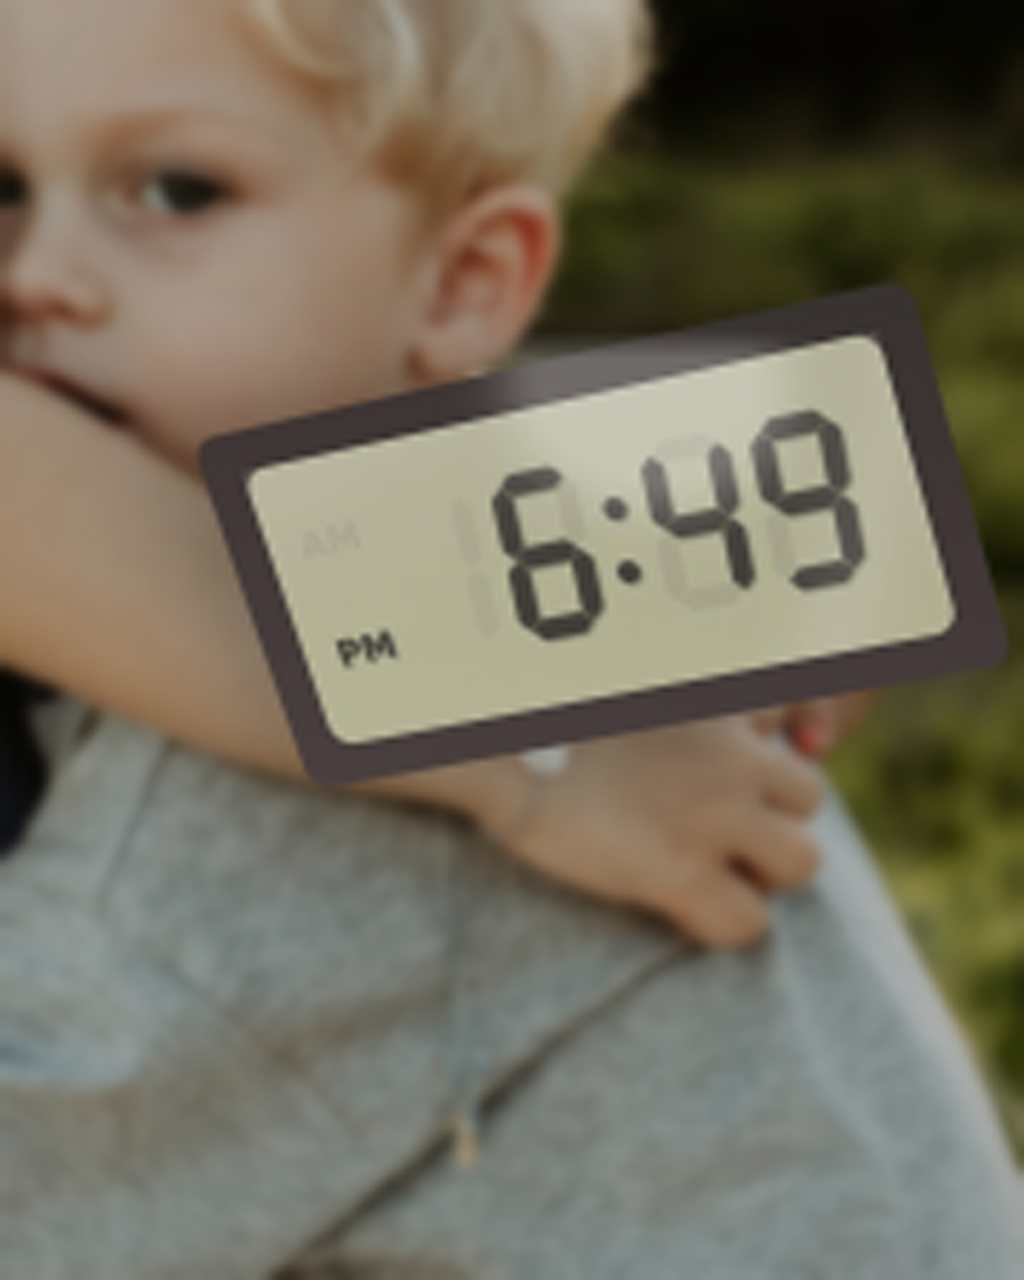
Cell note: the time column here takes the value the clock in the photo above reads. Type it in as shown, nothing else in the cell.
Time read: 6:49
